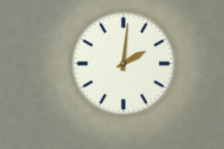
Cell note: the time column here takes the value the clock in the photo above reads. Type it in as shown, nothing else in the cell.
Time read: 2:01
